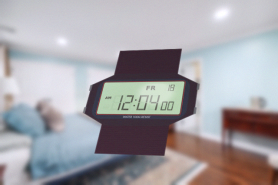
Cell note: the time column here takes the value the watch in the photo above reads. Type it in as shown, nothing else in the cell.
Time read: 12:04:00
